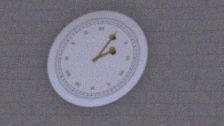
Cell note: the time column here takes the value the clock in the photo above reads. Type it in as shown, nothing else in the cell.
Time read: 2:05
